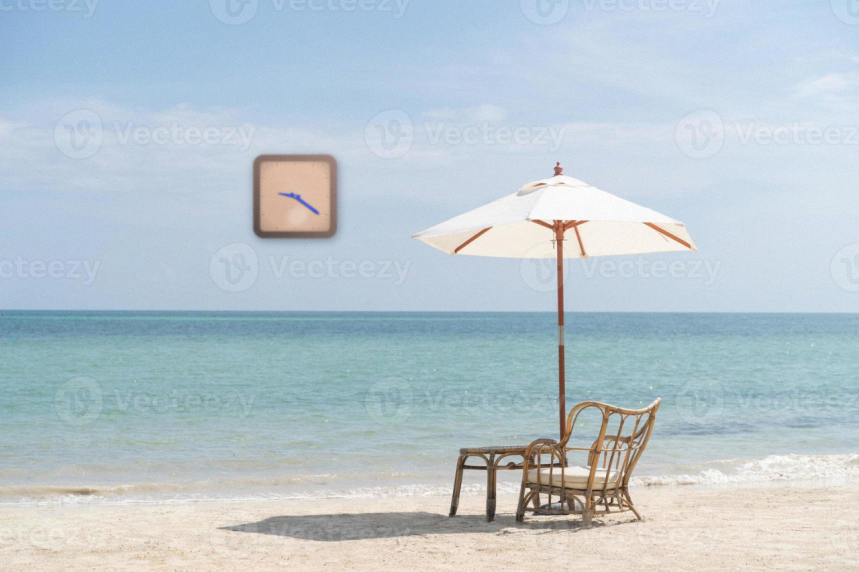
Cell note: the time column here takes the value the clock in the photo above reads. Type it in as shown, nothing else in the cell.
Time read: 9:21
